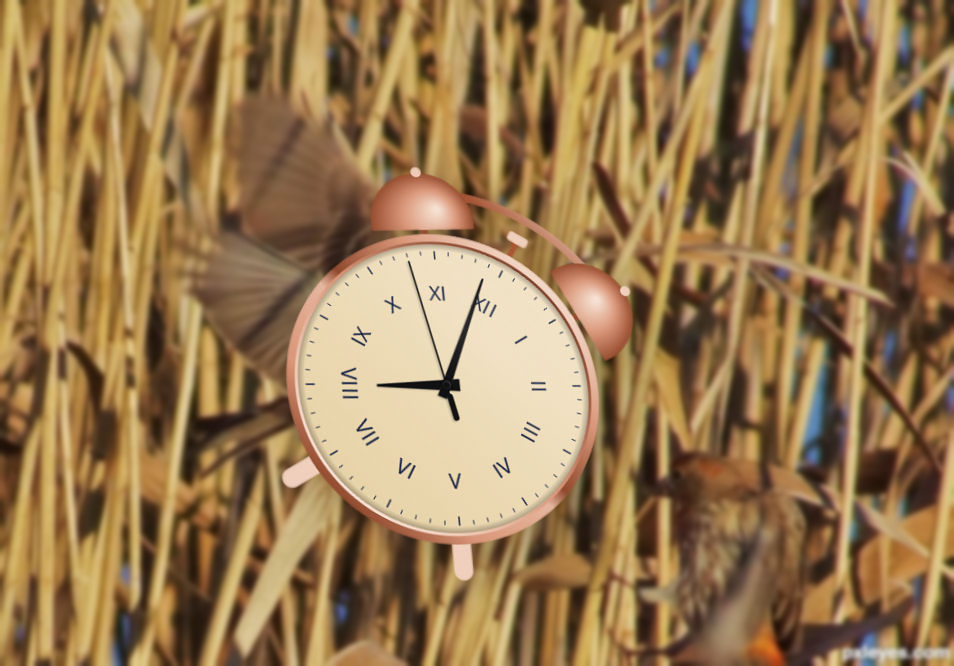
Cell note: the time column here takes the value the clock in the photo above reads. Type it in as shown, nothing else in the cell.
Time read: 7:58:53
